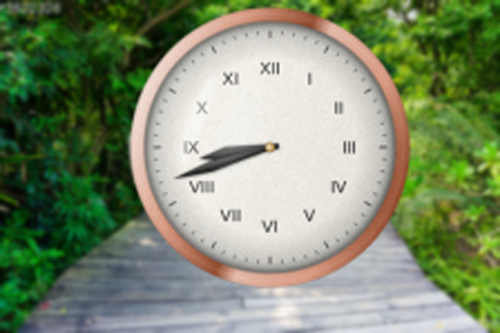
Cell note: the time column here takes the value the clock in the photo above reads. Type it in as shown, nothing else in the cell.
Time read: 8:42
